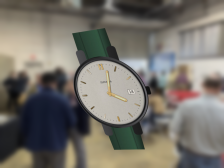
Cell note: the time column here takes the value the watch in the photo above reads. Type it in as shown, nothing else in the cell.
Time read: 4:02
